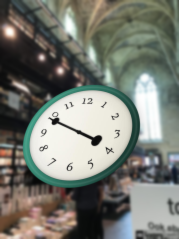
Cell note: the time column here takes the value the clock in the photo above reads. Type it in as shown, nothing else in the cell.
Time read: 3:49
